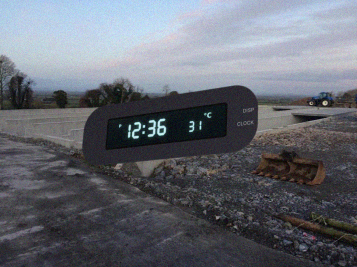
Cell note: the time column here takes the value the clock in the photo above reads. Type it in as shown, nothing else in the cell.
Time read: 12:36
